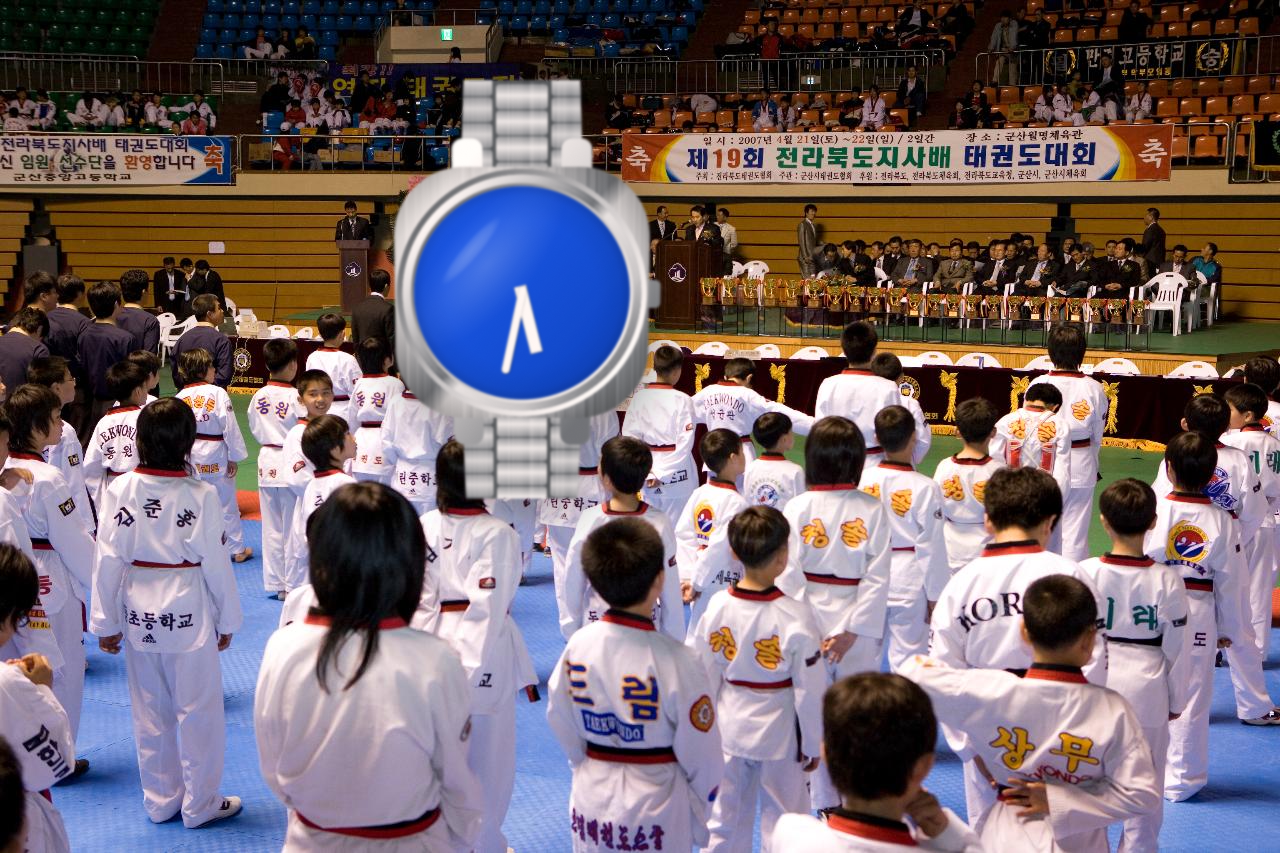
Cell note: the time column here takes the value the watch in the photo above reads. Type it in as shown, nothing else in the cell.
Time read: 5:32
